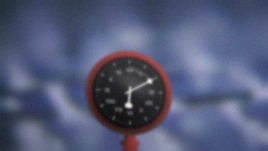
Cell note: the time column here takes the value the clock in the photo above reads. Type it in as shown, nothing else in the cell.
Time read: 6:10
